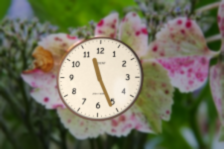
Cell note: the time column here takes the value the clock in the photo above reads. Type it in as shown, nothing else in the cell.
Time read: 11:26
